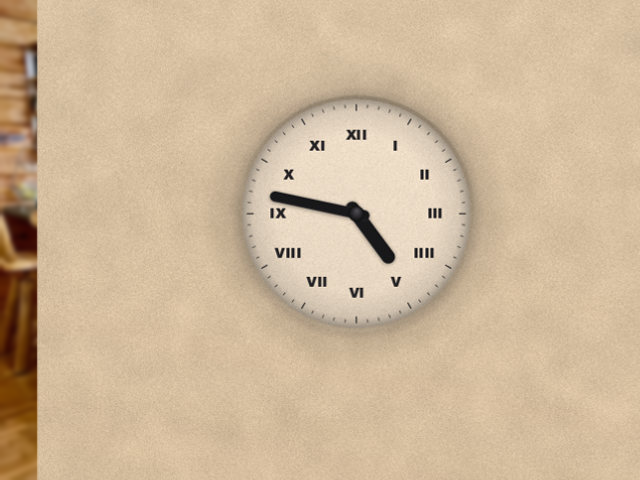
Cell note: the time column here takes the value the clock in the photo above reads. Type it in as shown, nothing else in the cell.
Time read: 4:47
